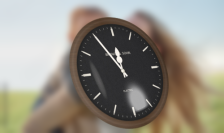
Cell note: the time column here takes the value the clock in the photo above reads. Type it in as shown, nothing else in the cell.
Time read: 11:55
